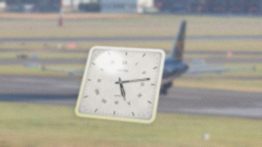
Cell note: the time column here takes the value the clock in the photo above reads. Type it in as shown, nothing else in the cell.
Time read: 5:13
